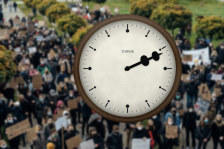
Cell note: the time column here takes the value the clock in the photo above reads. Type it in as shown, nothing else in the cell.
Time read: 2:11
